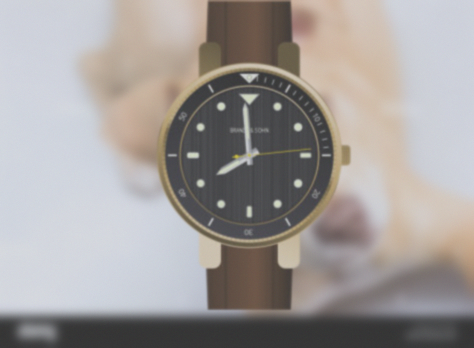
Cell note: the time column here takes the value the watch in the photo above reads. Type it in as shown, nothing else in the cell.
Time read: 7:59:14
